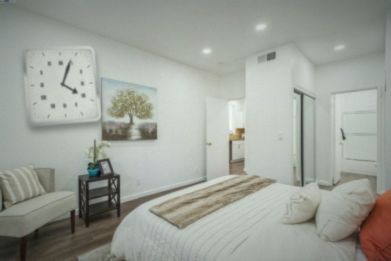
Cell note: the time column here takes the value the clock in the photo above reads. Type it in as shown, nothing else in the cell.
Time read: 4:04
